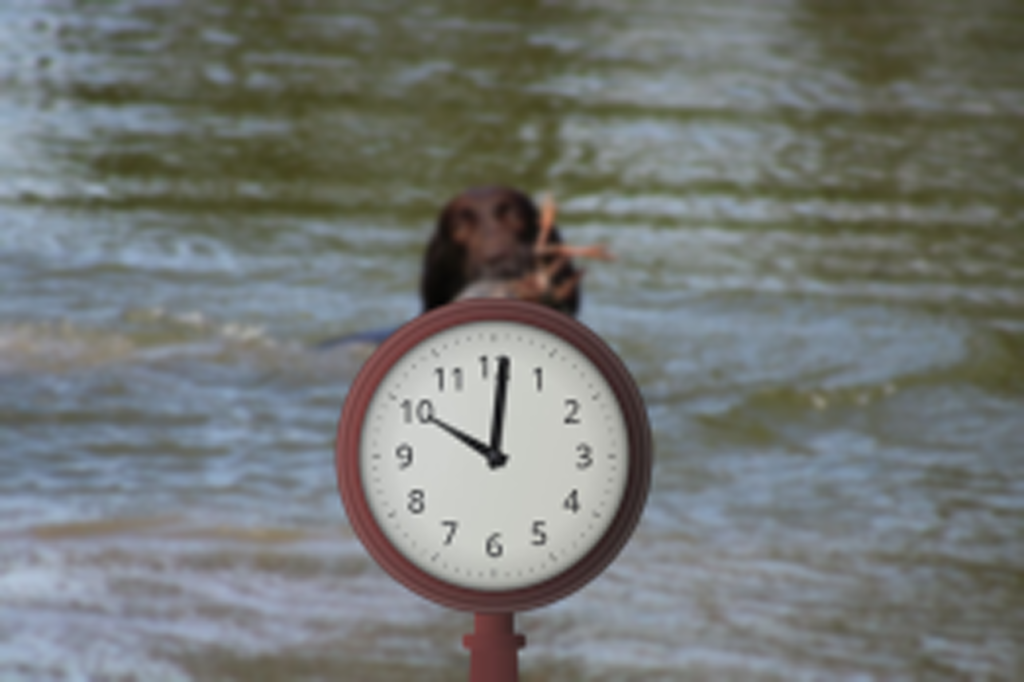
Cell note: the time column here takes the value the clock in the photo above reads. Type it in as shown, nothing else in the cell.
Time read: 10:01
